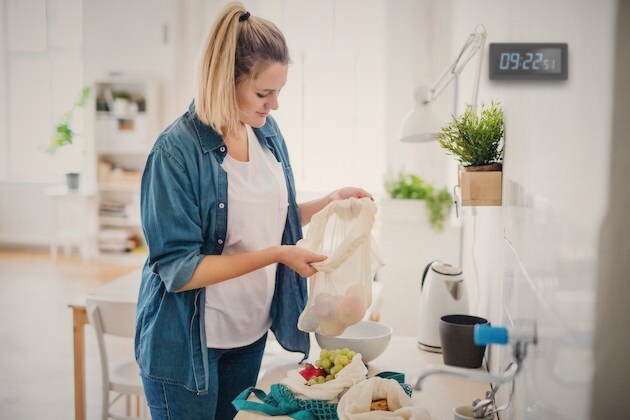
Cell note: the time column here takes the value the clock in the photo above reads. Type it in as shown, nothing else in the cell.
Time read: 9:22
